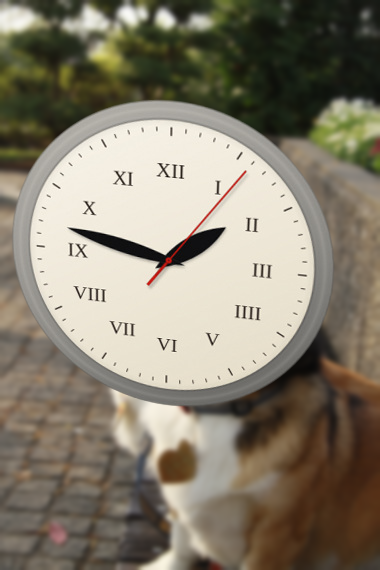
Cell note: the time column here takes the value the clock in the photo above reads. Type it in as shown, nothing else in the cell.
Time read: 1:47:06
